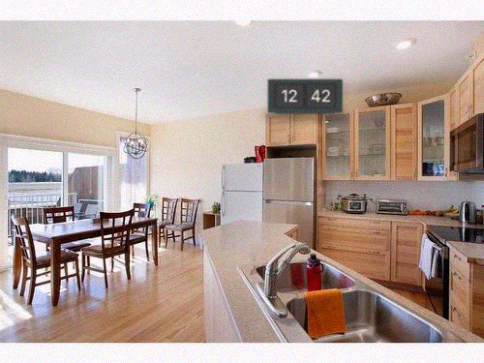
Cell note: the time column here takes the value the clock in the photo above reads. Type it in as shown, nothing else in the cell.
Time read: 12:42
